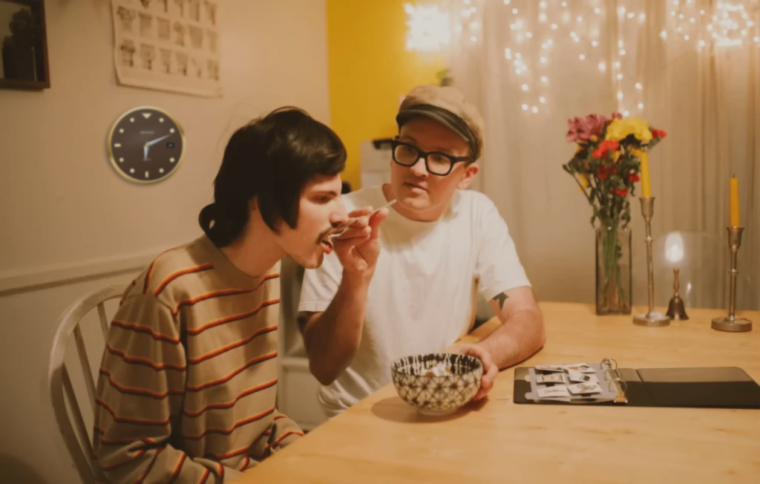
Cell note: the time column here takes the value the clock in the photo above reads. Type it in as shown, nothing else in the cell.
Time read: 6:11
